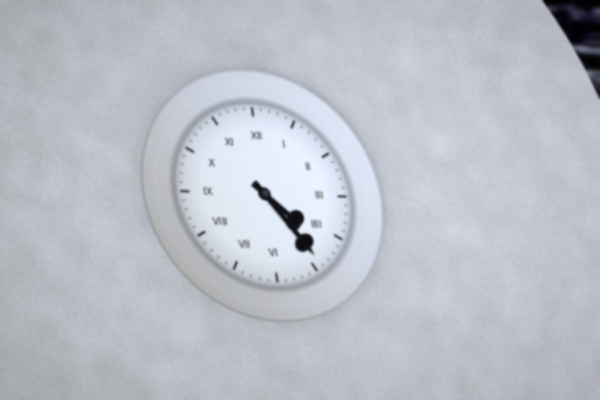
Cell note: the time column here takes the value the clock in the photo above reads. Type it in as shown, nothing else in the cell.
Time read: 4:24
